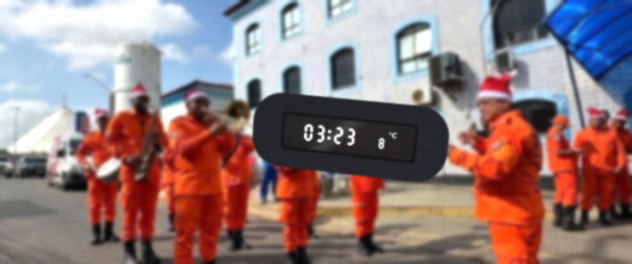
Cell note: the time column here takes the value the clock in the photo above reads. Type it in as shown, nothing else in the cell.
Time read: 3:23
